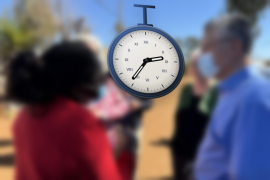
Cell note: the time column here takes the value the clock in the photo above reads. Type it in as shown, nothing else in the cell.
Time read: 2:36
